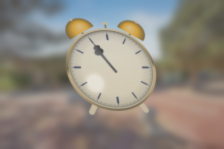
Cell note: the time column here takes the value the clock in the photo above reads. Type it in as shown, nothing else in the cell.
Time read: 10:55
